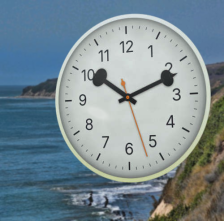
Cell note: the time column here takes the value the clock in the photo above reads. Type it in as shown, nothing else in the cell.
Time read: 10:11:27
